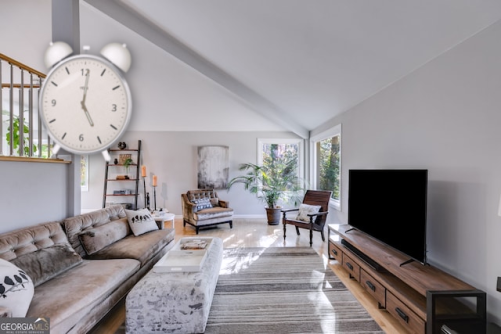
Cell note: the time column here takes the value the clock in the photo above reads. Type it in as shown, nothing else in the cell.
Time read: 5:01
